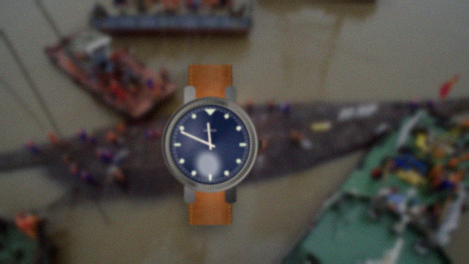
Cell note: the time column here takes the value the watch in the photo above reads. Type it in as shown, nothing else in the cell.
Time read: 11:49
